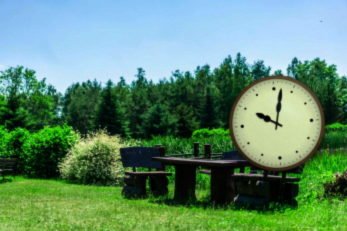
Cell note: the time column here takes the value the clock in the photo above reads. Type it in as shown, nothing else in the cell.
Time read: 10:02
